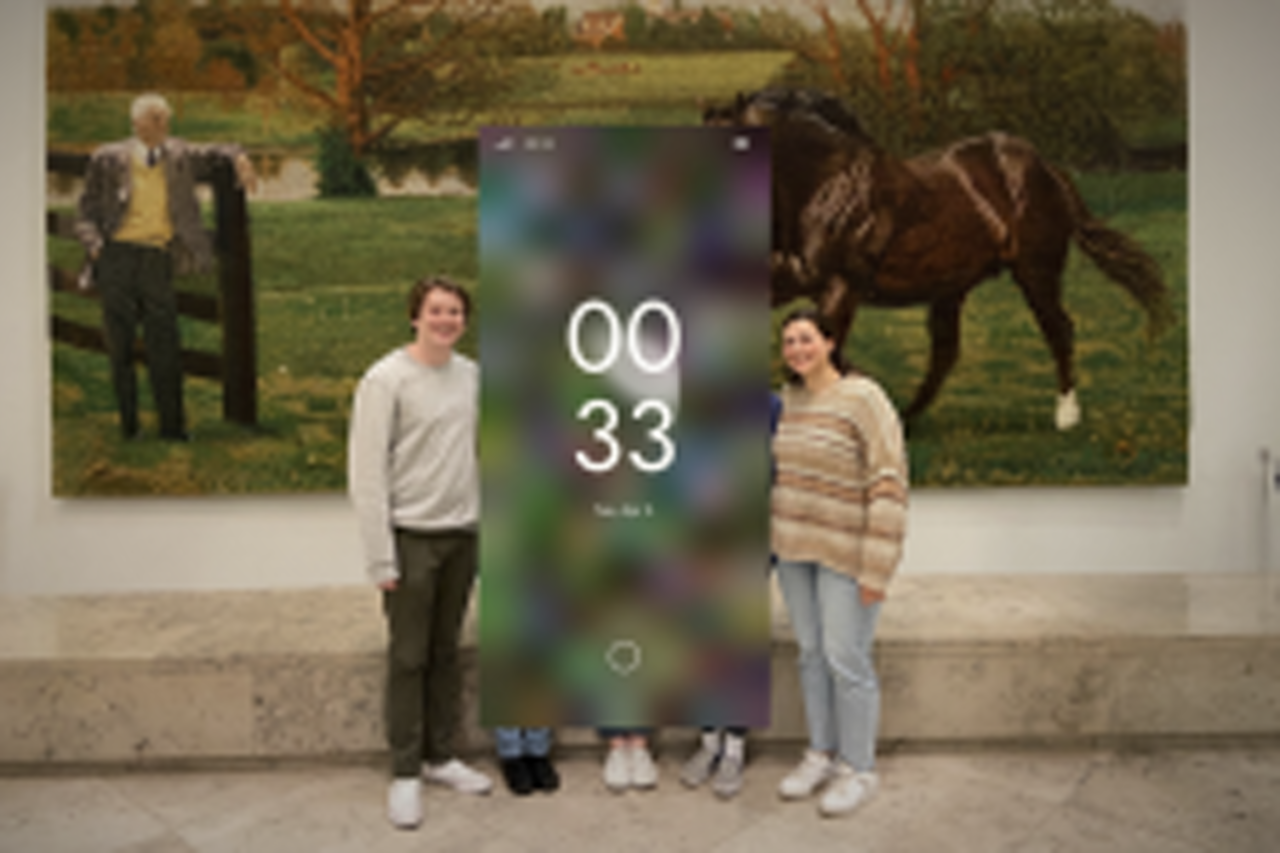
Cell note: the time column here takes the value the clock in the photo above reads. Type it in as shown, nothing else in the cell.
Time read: 0:33
